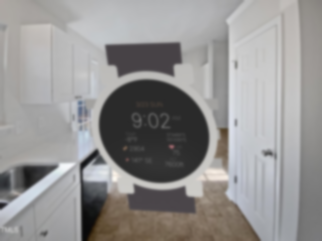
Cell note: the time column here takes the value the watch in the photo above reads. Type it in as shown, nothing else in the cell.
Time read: 9:02
